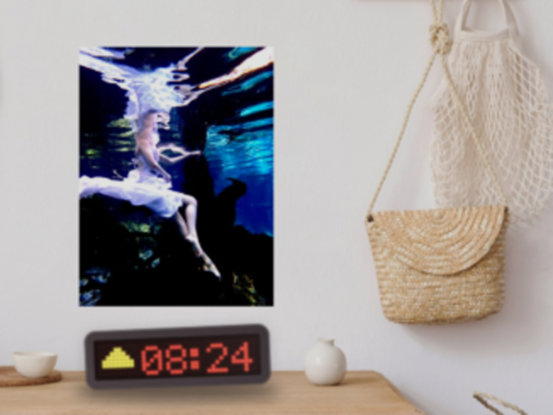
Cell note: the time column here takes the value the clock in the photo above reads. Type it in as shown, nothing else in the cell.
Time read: 8:24
